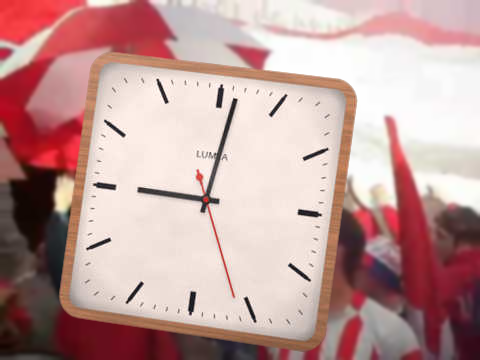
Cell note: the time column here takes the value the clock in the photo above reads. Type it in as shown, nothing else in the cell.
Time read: 9:01:26
